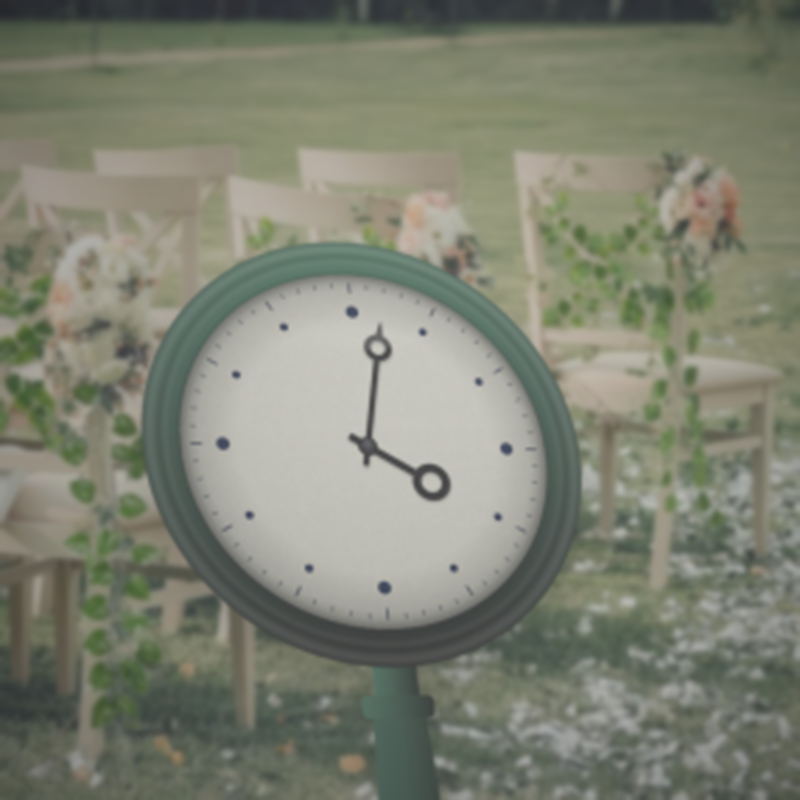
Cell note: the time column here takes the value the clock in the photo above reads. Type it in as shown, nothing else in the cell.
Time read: 4:02
